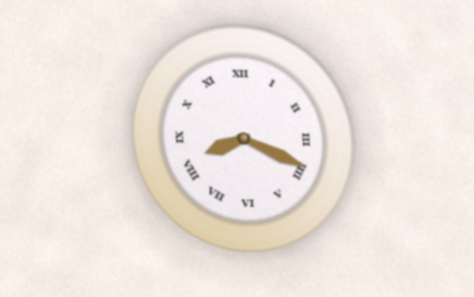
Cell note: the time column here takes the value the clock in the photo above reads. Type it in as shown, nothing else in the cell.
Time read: 8:19
